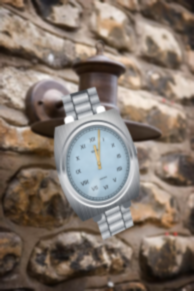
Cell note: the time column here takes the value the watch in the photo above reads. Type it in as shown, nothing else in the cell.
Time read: 12:03
